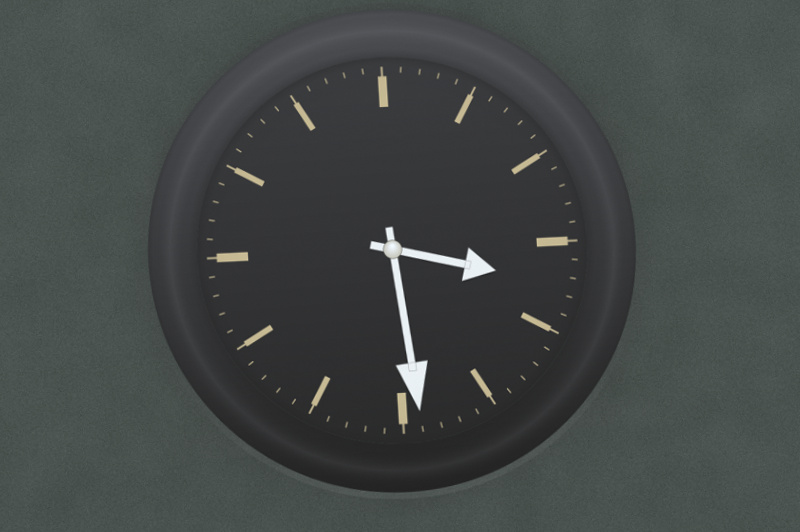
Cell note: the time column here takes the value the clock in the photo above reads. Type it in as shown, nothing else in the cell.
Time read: 3:29
